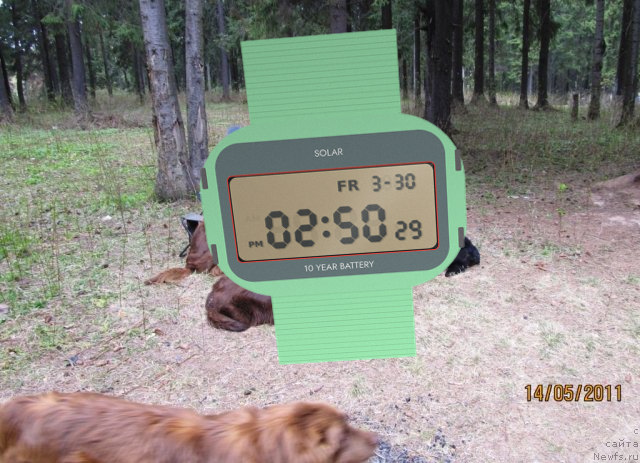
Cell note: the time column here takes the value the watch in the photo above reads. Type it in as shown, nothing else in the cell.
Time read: 2:50:29
